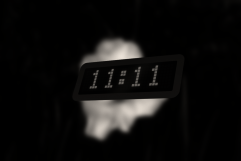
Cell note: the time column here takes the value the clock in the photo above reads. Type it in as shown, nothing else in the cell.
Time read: 11:11
